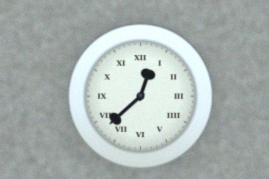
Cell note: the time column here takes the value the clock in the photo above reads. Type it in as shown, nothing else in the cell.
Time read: 12:38
